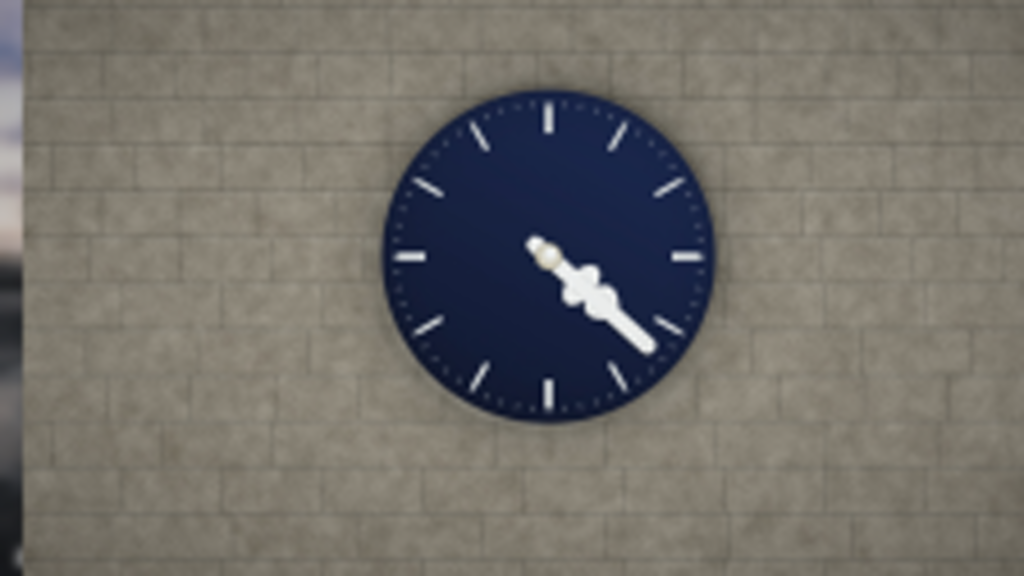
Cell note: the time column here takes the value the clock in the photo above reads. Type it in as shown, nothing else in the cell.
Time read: 4:22
